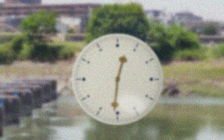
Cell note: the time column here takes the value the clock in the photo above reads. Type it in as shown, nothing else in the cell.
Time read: 12:31
